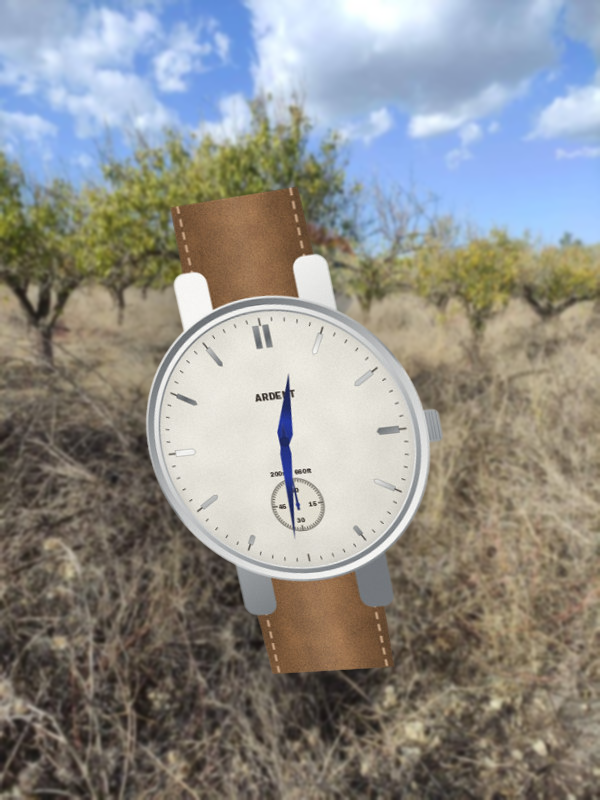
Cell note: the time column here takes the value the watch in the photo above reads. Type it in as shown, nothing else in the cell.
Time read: 12:31
